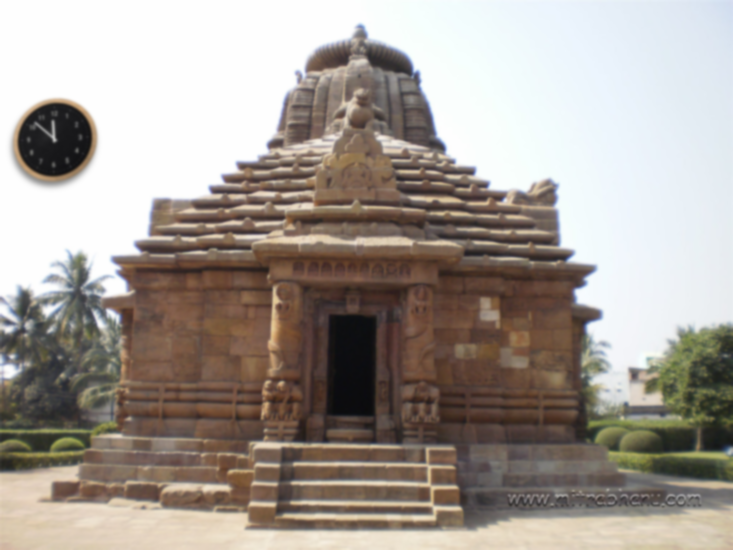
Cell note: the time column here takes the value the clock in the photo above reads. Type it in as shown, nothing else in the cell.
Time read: 11:52
